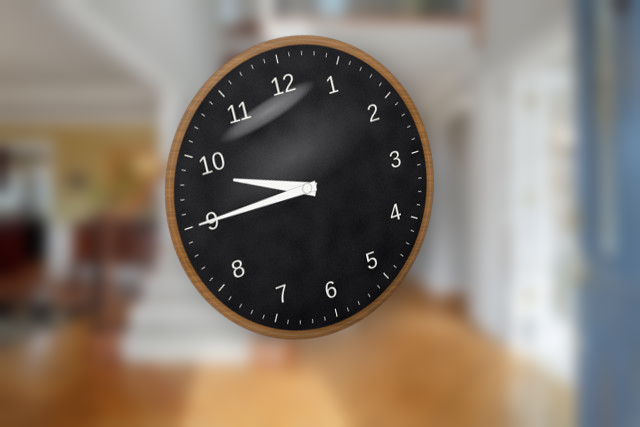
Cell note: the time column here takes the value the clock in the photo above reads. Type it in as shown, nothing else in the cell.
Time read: 9:45
